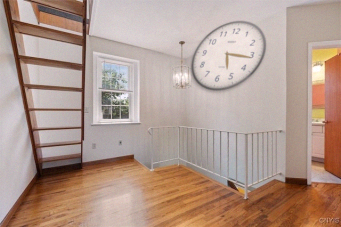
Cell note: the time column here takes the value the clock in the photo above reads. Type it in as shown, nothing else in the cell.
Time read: 5:16
